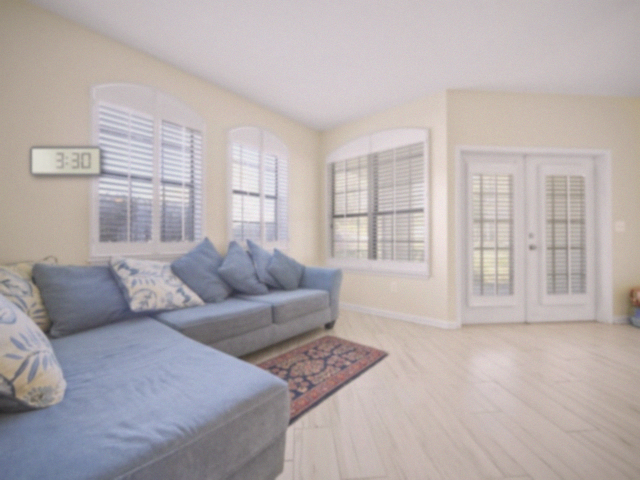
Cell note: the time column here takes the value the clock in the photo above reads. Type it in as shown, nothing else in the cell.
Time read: 3:30
